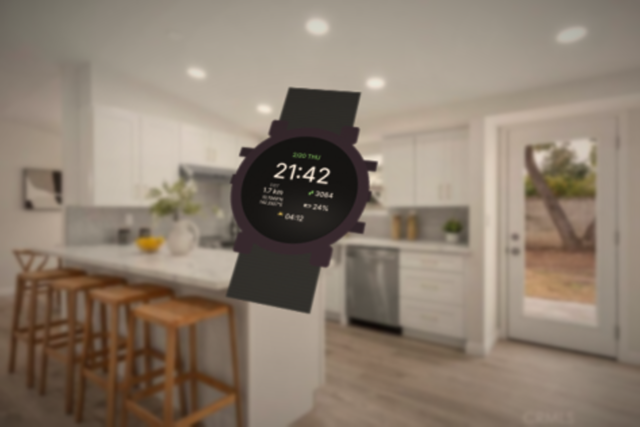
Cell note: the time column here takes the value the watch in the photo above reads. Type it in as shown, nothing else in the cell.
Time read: 21:42
